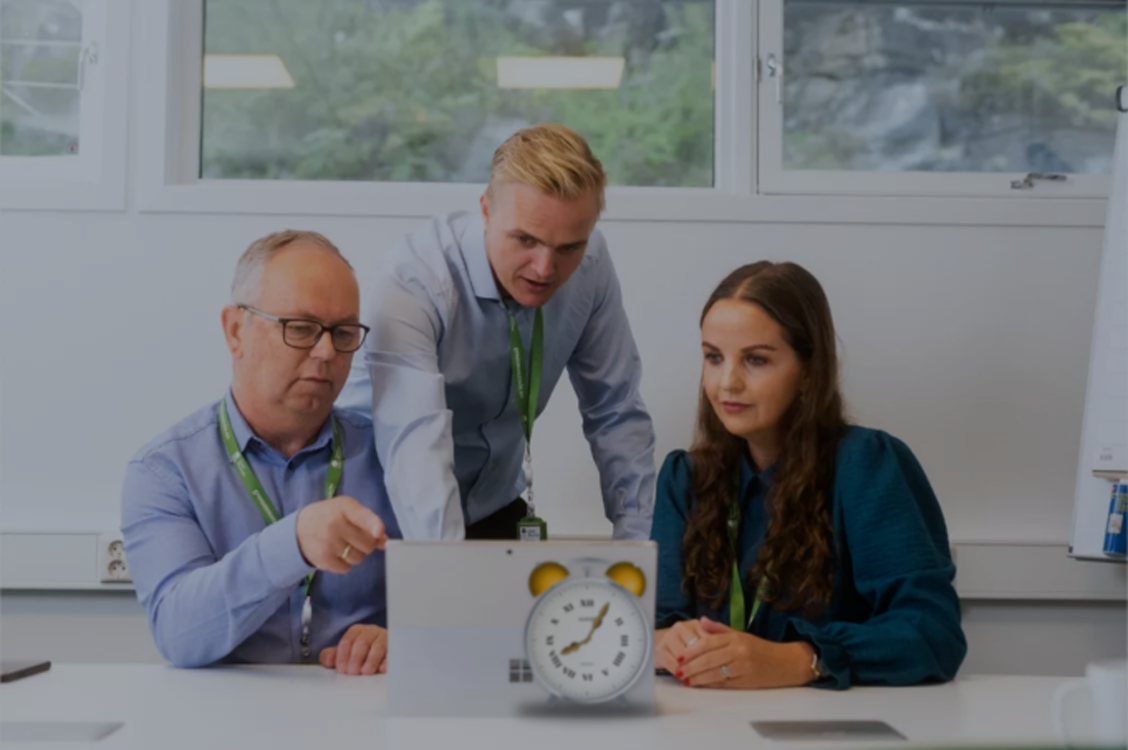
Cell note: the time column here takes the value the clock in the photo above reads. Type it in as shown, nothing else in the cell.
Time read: 8:05
